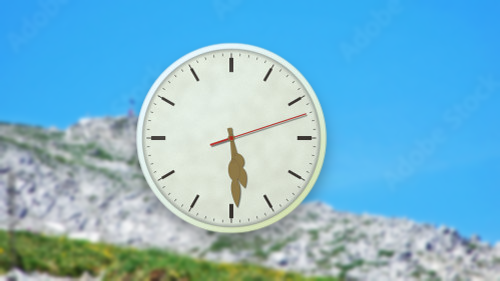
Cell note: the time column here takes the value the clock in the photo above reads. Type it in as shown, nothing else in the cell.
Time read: 5:29:12
